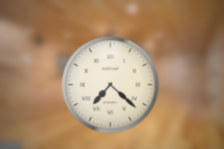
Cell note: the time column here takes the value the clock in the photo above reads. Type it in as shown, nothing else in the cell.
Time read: 7:22
